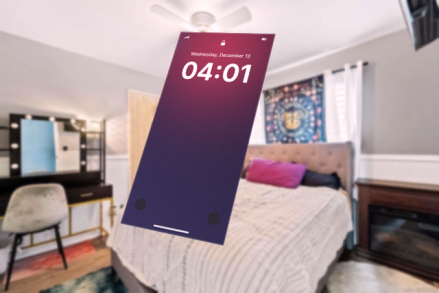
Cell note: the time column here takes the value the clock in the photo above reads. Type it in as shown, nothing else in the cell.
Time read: 4:01
